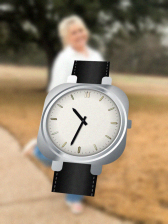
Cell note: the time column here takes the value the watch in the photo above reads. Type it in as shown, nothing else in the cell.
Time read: 10:33
